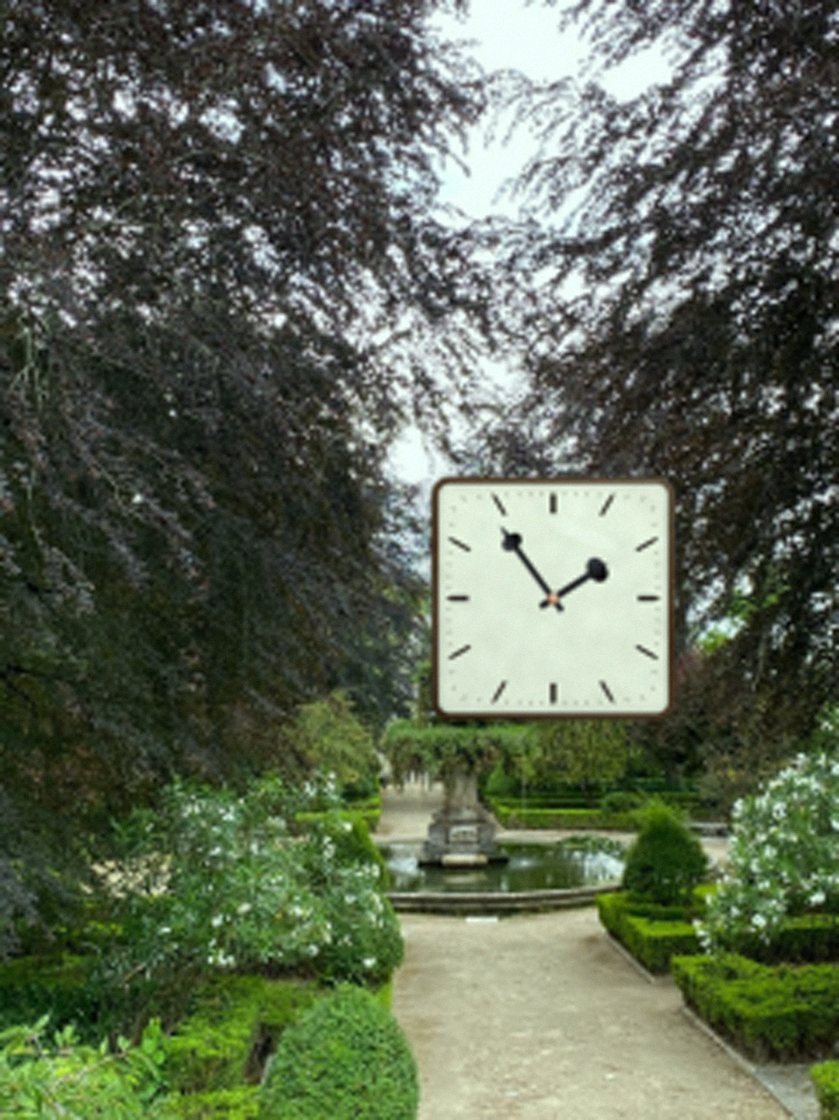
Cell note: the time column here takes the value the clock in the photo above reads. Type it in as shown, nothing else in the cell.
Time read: 1:54
